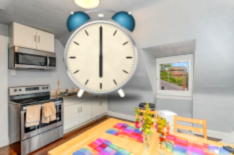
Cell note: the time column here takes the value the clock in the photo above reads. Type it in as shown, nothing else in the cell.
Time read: 6:00
